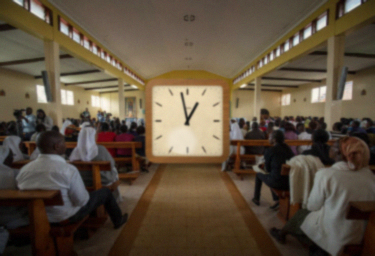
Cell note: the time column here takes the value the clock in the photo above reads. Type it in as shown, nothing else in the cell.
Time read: 12:58
